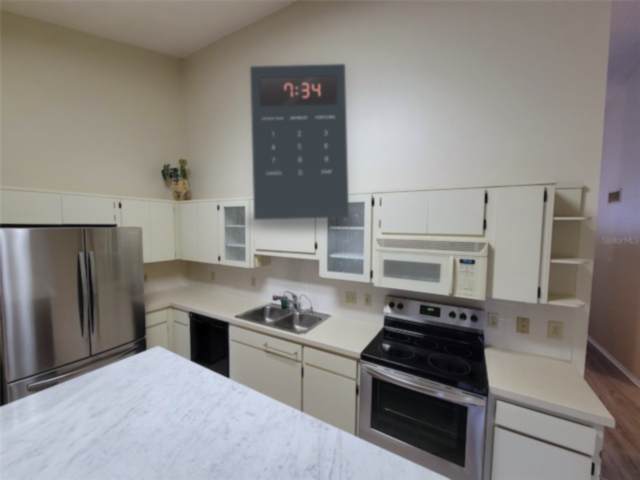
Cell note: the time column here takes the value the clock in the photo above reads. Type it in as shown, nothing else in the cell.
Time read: 7:34
